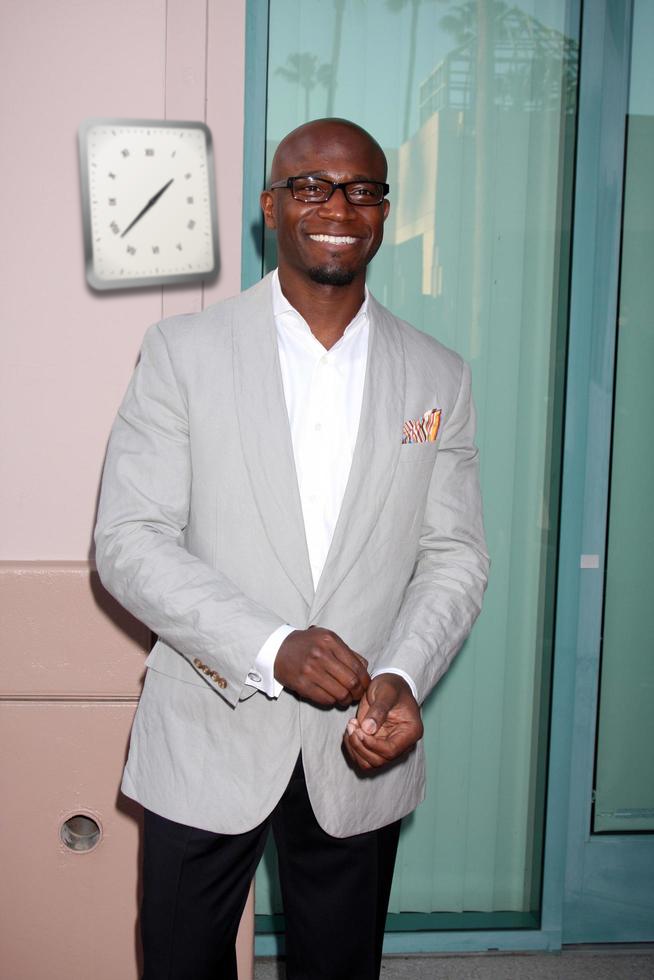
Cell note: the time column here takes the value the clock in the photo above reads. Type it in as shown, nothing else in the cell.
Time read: 1:38
